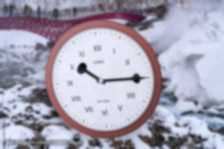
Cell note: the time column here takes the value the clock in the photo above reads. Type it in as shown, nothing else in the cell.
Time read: 10:15
